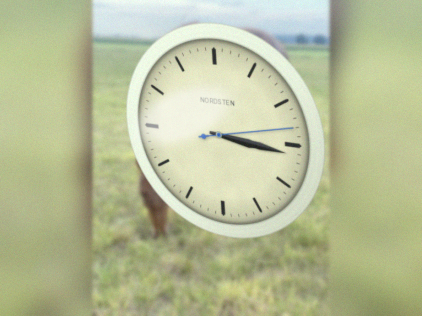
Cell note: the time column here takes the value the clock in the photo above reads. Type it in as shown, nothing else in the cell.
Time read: 3:16:13
